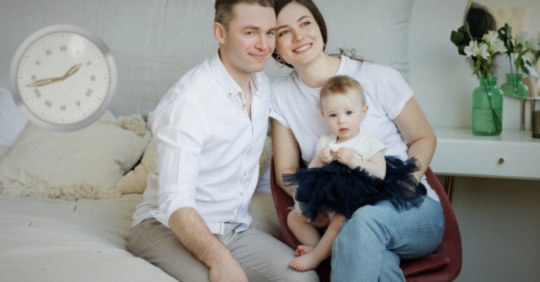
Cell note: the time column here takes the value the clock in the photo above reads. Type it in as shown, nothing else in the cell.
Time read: 1:43
